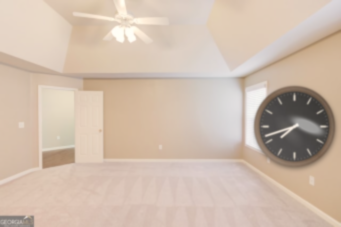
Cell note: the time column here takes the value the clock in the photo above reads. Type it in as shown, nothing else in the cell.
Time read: 7:42
